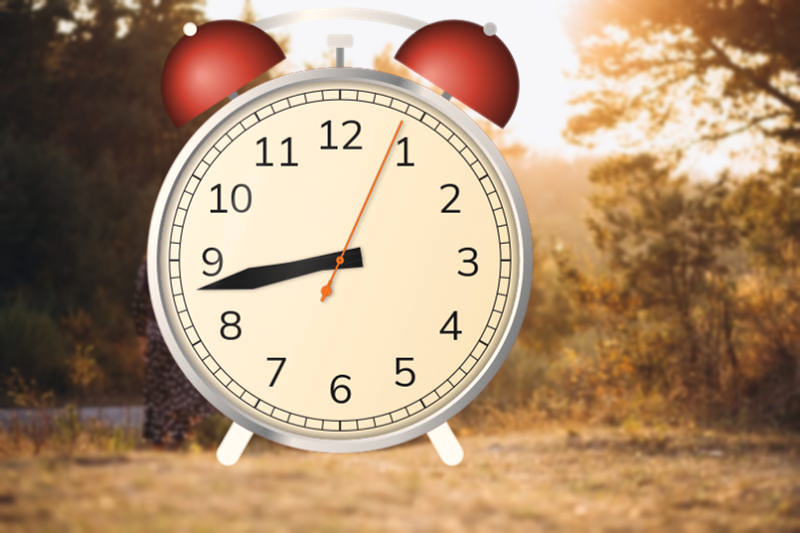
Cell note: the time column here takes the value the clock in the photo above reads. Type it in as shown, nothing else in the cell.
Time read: 8:43:04
